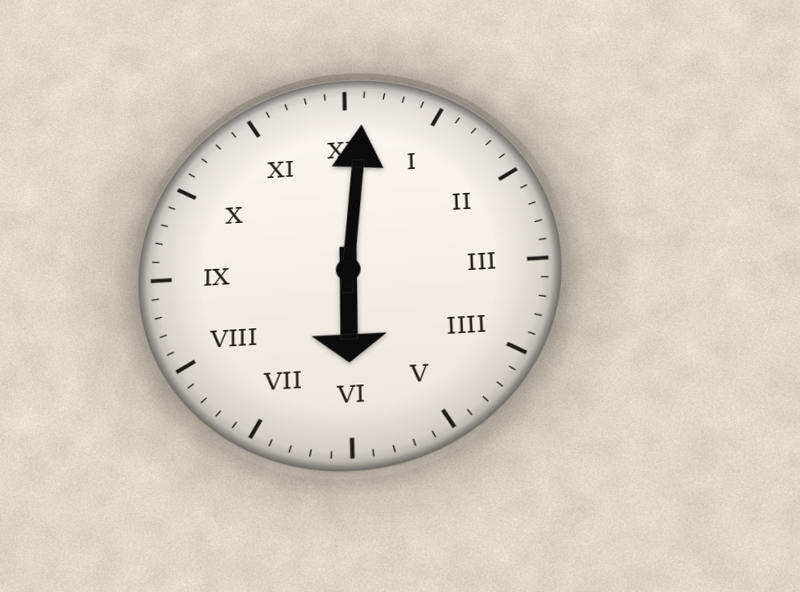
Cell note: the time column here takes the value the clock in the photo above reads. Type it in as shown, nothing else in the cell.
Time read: 6:01
